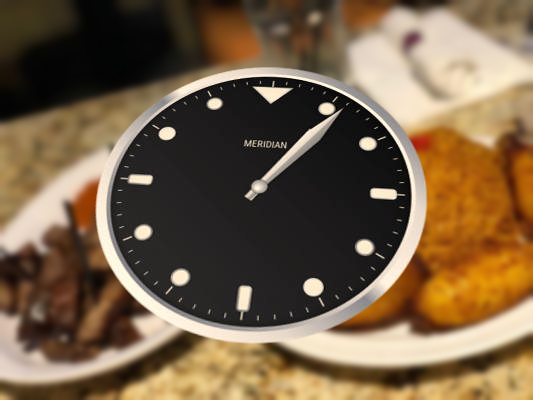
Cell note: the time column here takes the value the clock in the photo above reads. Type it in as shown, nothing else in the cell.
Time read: 1:06
